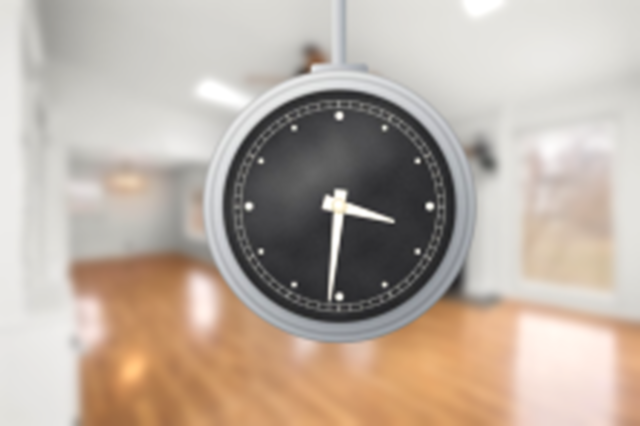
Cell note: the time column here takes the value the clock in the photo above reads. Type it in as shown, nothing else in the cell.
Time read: 3:31
